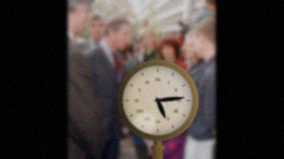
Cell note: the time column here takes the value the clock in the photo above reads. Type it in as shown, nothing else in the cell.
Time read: 5:14
